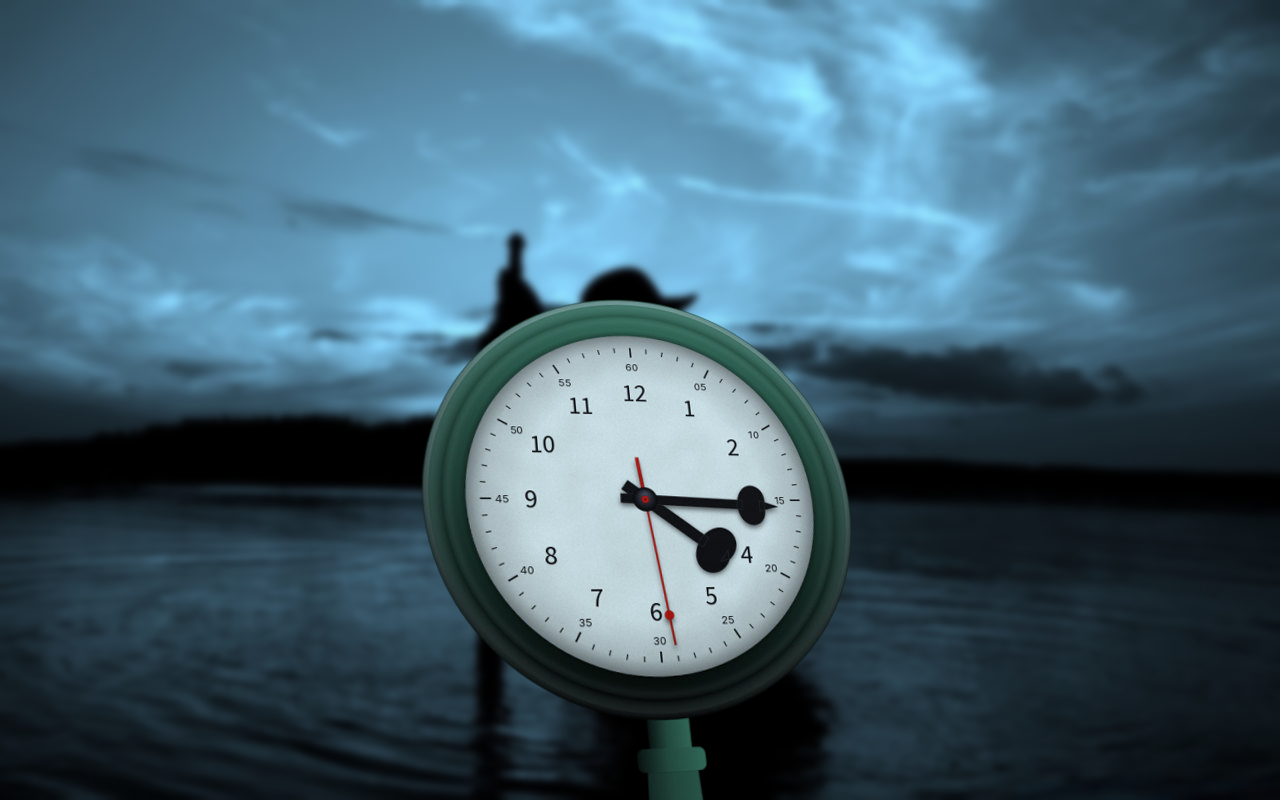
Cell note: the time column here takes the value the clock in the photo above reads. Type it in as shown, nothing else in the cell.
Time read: 4:15:29
